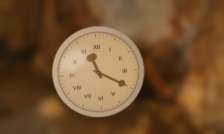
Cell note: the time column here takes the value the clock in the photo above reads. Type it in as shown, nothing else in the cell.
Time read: 11:20
